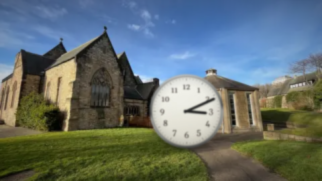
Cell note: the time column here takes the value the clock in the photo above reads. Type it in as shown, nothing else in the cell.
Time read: 3:11
